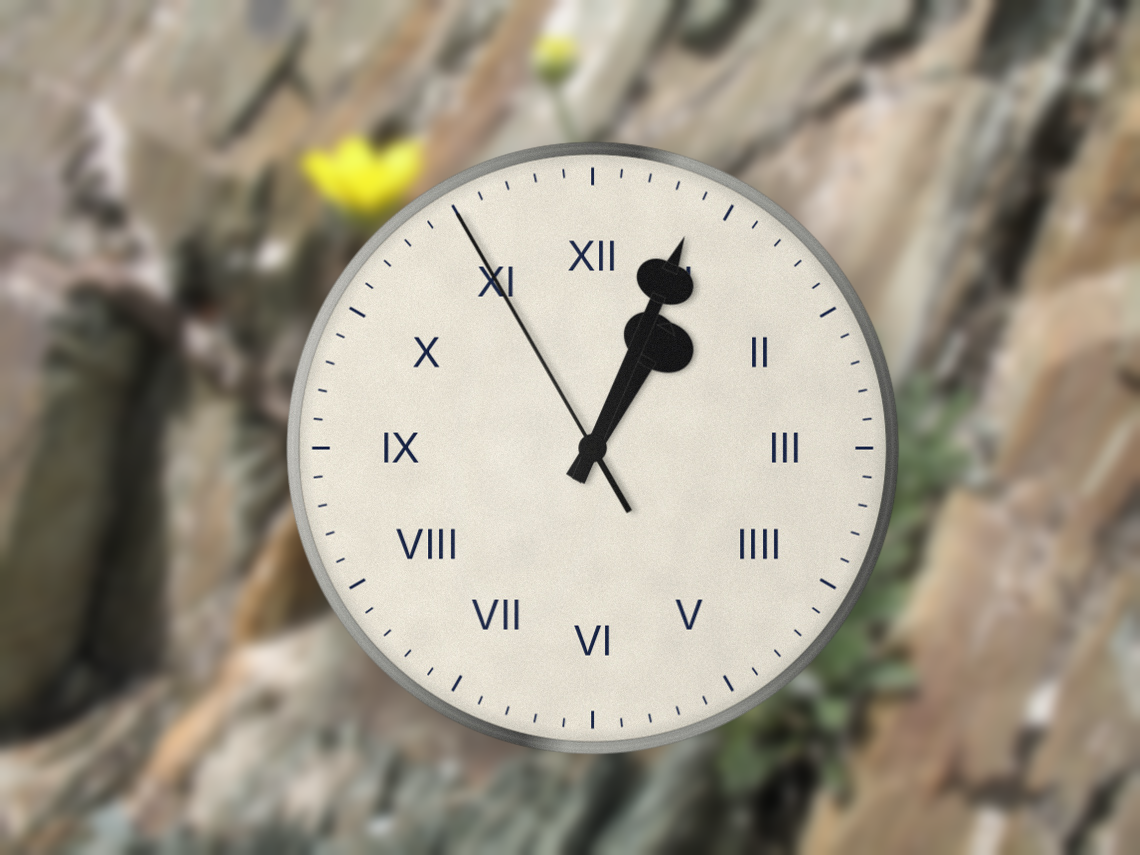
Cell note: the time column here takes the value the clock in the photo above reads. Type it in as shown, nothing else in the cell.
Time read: 1:03:55
